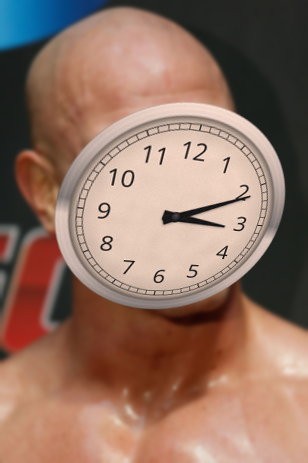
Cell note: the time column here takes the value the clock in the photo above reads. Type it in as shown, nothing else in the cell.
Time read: 3:11
